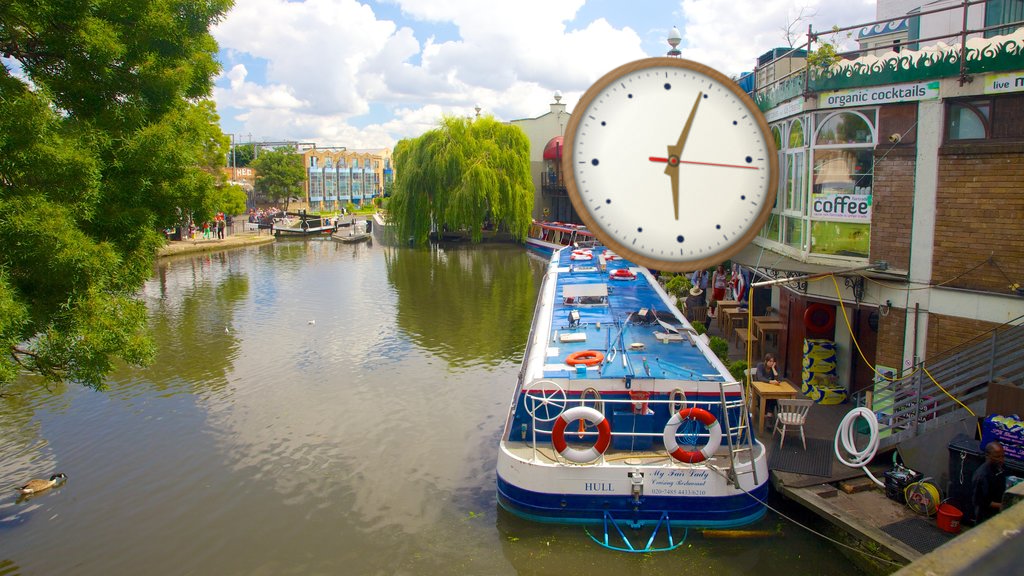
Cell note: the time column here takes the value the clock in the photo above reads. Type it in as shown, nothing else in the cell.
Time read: 6:04:16
